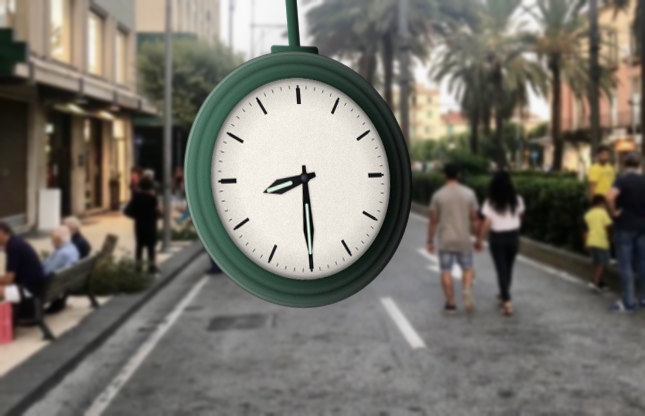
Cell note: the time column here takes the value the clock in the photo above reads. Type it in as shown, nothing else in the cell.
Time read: 8:30
